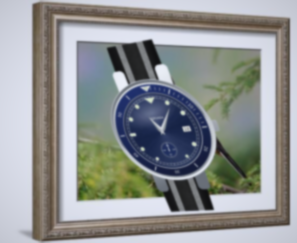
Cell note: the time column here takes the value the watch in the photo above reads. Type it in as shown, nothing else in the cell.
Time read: 11:06
